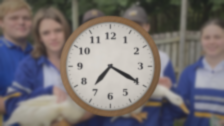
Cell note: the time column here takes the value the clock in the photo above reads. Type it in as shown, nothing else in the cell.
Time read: 7:20
